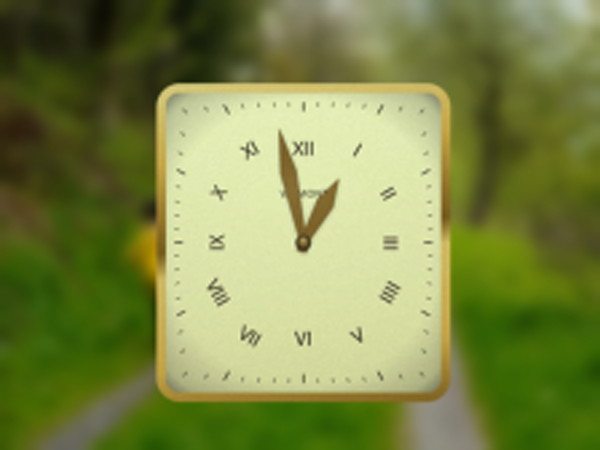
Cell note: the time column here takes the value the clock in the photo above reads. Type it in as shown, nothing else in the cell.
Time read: 12:58
